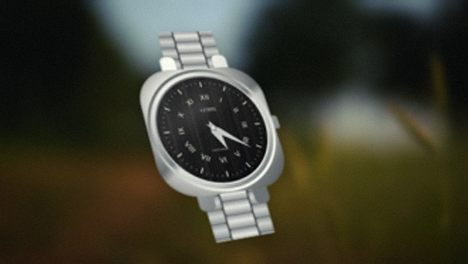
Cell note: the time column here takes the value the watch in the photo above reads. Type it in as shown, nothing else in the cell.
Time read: 5:21
